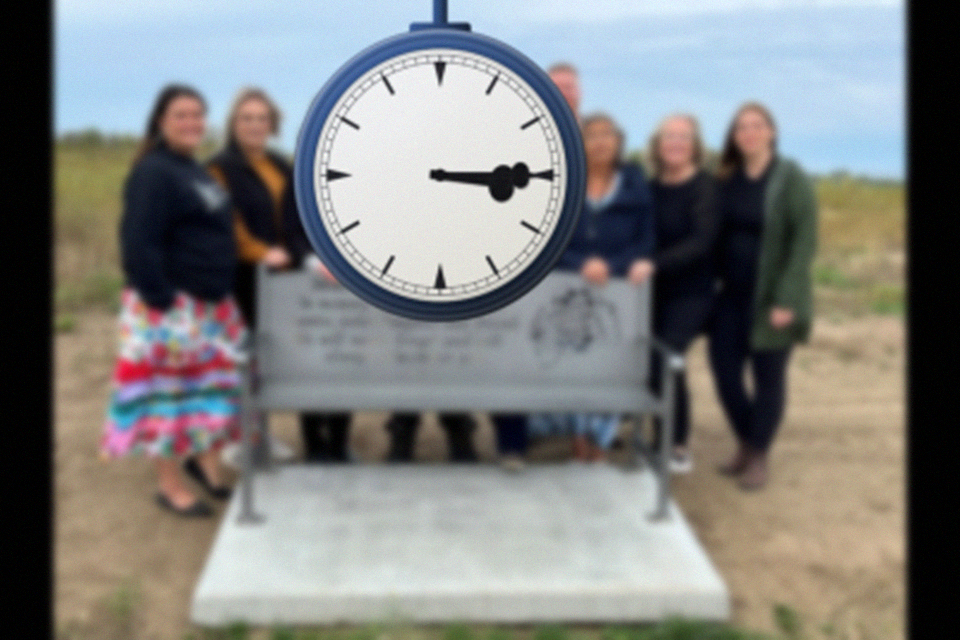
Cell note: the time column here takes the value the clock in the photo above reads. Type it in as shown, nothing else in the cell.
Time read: 3:15
